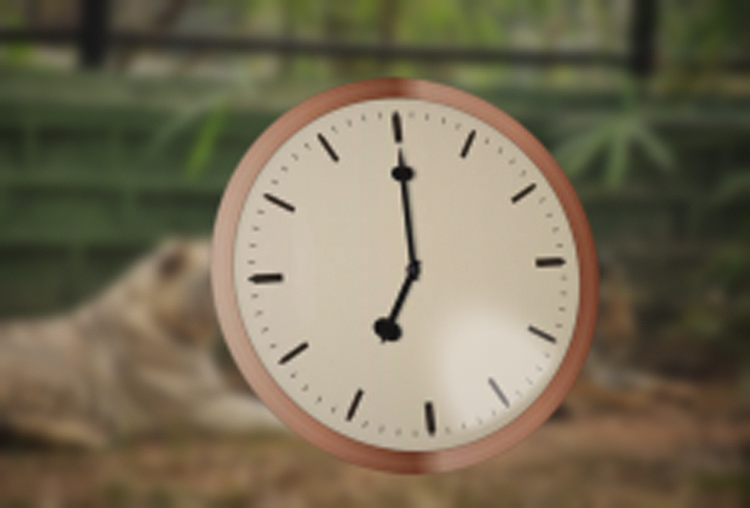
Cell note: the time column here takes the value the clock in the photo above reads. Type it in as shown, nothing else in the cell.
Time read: 7:00
